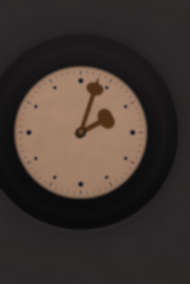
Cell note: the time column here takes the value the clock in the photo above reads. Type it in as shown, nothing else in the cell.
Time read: 2:03
